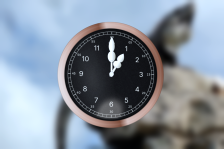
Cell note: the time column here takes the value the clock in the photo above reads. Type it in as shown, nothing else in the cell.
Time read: 1:00
